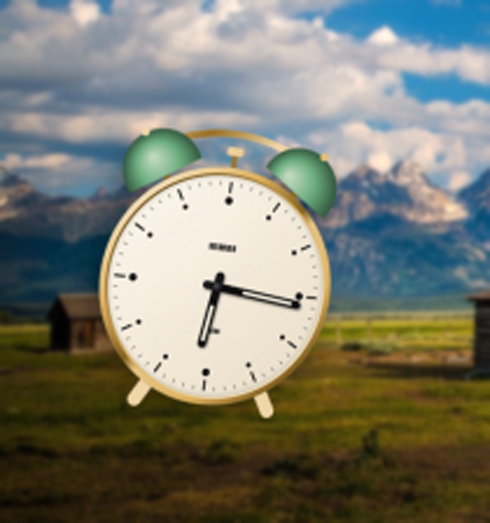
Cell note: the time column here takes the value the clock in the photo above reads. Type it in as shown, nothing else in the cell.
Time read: 6:16
